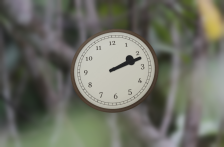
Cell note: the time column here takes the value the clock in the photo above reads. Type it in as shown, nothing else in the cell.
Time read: 2:12
